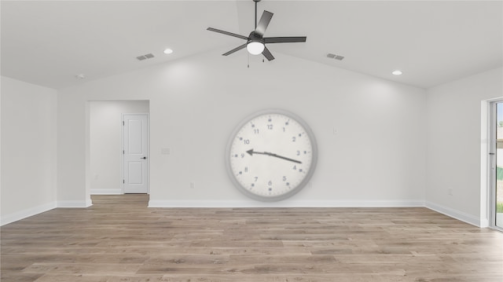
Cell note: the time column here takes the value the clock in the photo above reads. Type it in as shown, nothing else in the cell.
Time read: 9:18
